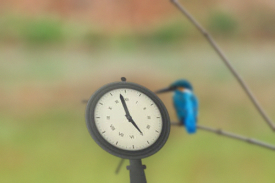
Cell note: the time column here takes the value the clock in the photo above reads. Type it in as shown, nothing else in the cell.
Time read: 4:58
